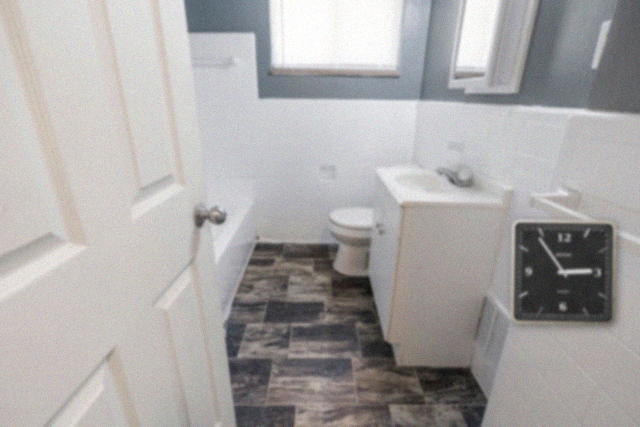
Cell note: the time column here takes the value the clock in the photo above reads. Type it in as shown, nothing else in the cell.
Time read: 2:54
